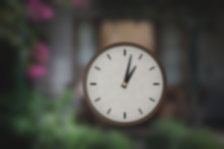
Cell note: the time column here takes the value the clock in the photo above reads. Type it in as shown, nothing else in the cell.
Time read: 1:02
